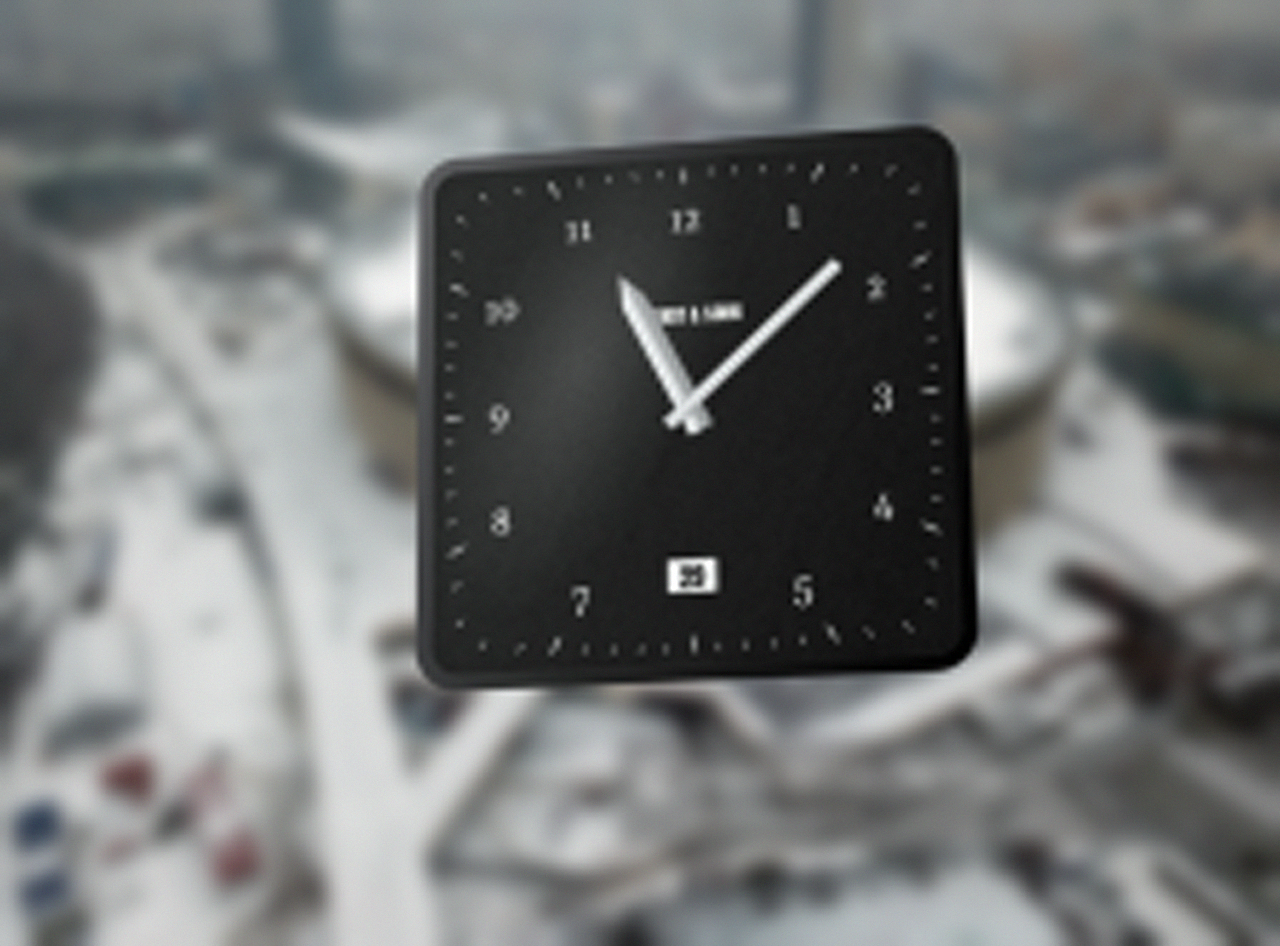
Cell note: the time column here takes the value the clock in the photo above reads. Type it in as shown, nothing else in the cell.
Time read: 11:08
